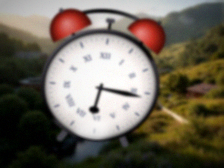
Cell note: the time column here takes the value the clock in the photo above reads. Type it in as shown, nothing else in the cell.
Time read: 6:16
